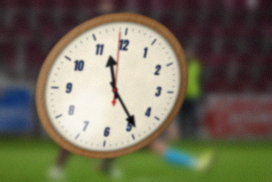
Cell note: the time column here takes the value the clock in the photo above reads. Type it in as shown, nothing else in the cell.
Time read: 11:23:59
